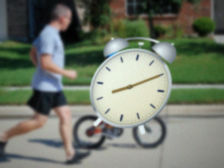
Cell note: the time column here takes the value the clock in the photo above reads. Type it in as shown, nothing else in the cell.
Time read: 8:10
